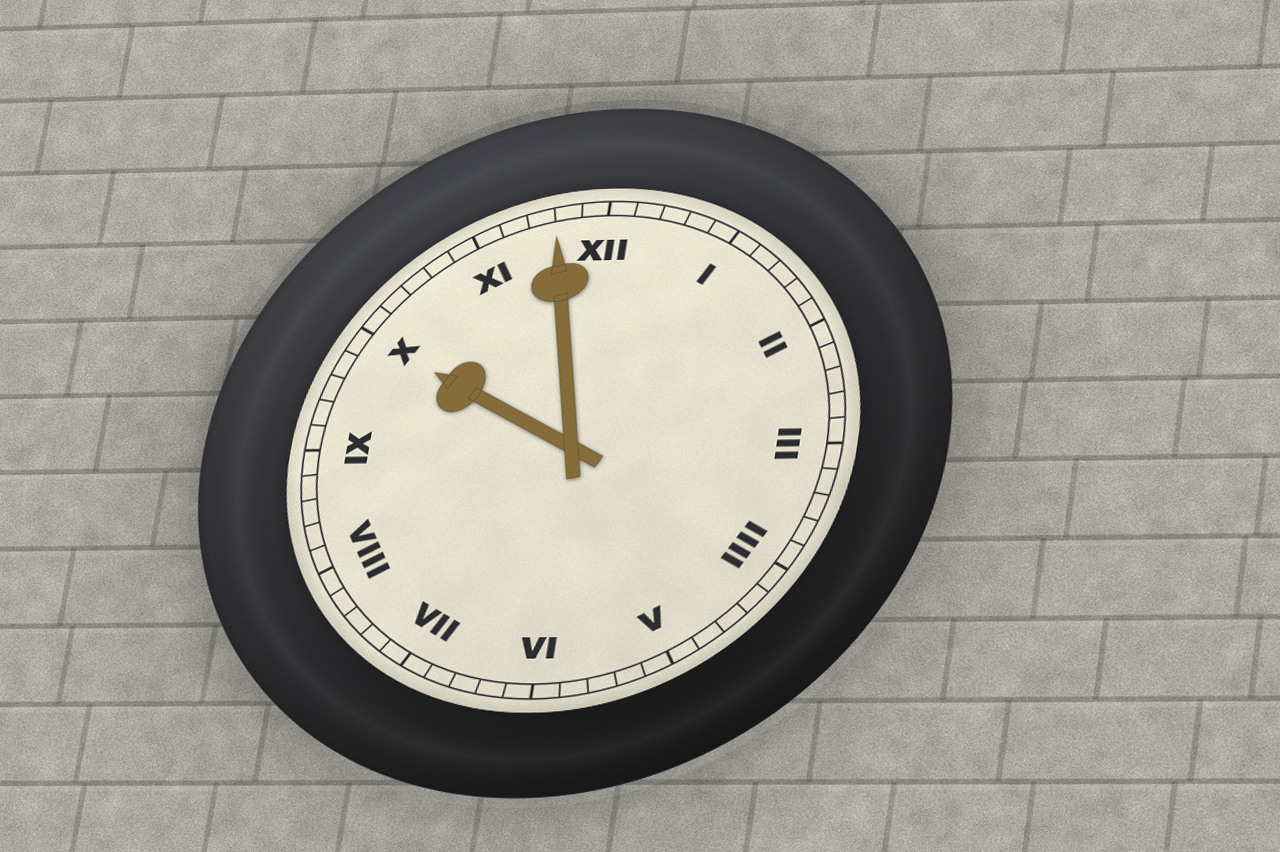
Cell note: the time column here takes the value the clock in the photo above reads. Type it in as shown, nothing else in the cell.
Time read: 9:58
